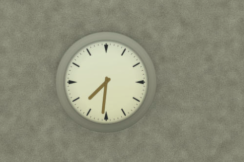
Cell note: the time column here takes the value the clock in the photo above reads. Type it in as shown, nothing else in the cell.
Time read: 7:31
